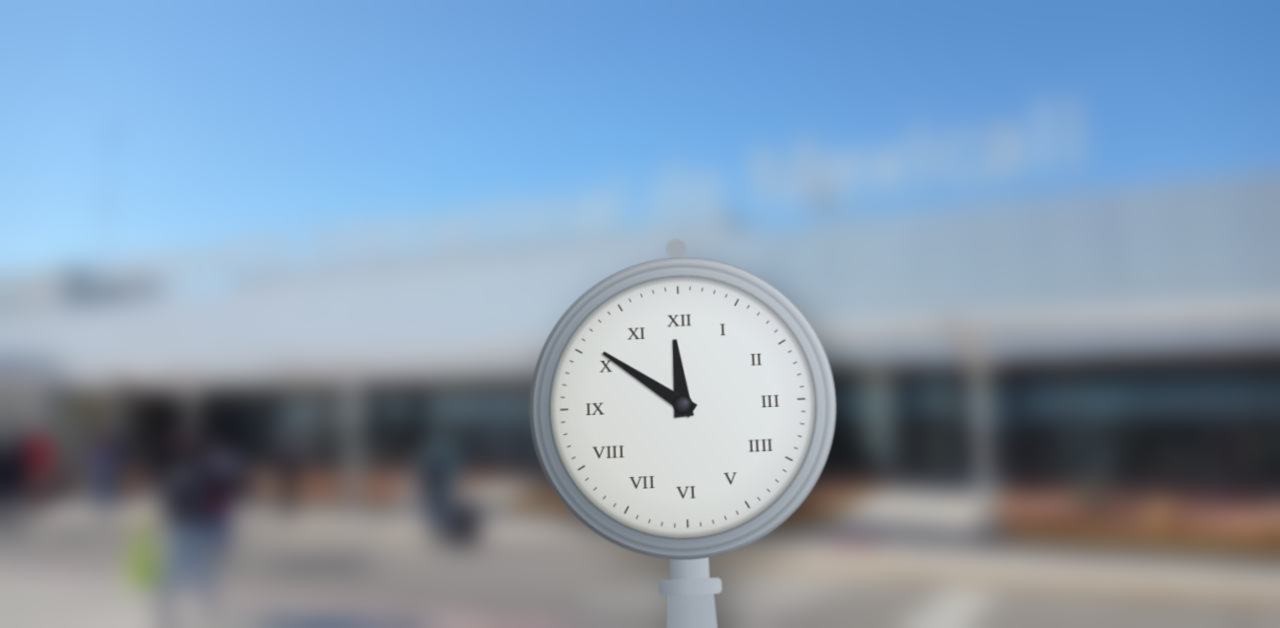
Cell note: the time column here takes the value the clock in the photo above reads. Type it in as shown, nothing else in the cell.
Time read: 11:51
